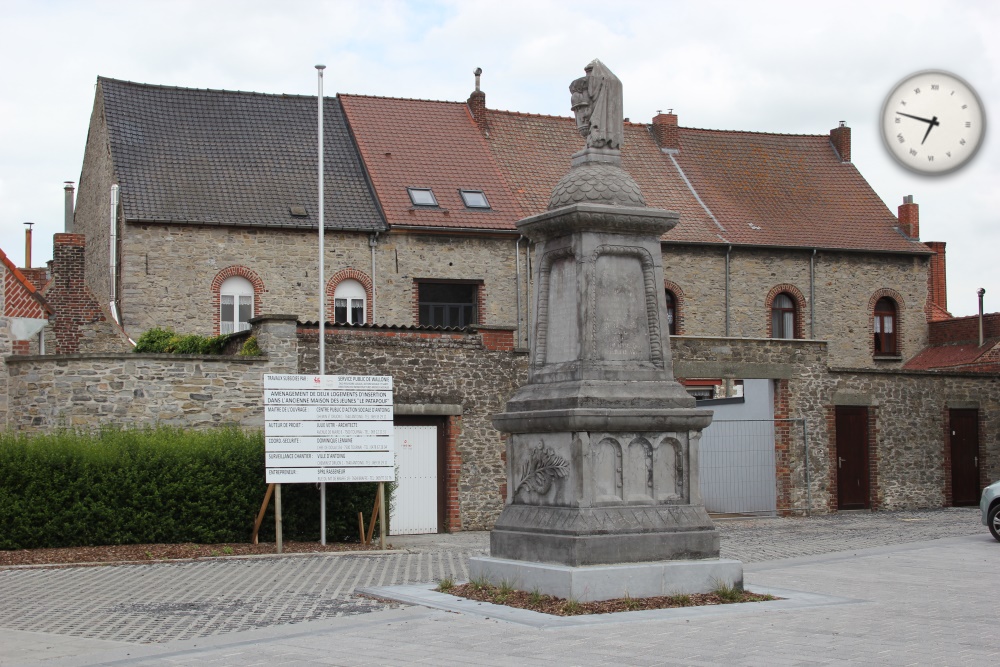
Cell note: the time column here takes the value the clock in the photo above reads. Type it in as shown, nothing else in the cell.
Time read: 6:47
